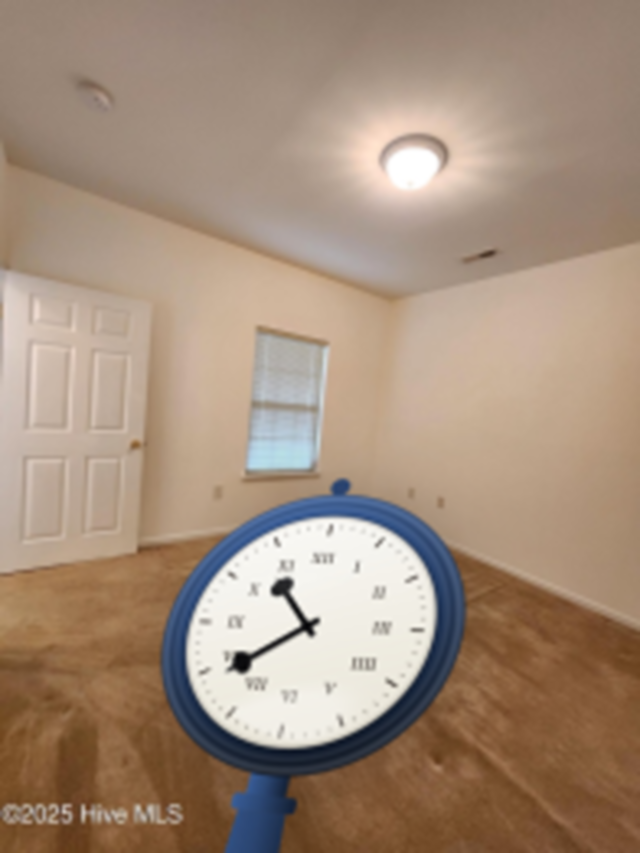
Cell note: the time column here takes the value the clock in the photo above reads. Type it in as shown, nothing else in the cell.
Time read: 10:39
